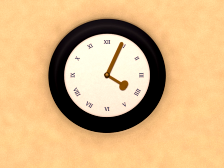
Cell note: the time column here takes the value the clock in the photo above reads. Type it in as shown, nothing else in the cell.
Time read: 4:04
